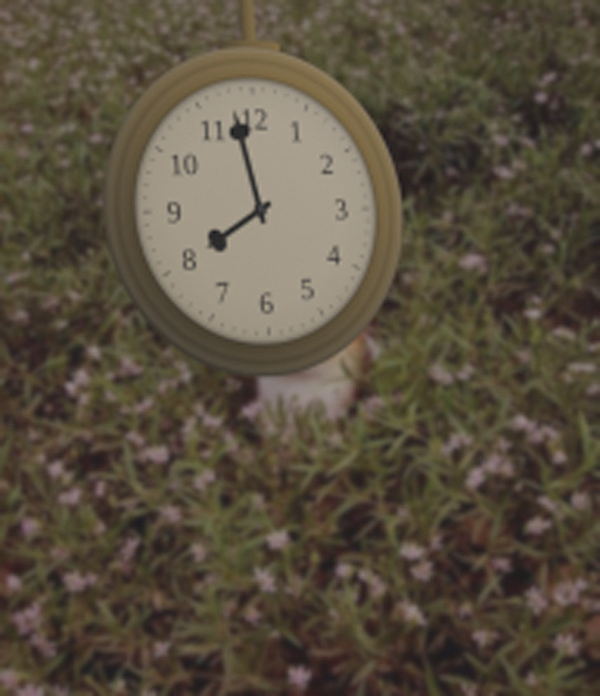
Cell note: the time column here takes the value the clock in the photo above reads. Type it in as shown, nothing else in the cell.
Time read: 7:58
